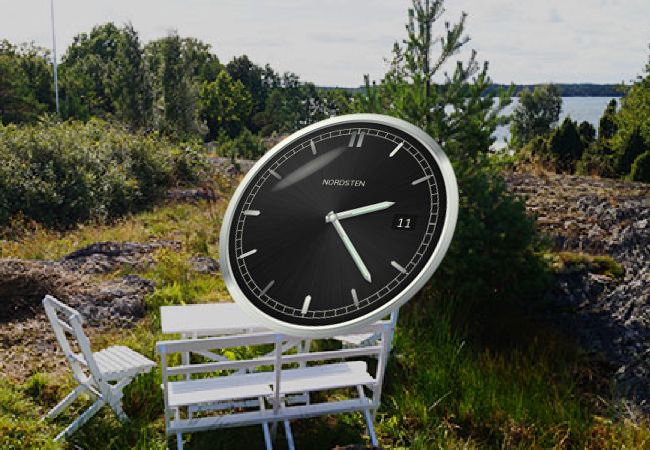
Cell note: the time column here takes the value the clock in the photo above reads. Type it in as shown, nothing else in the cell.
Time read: 2:23
